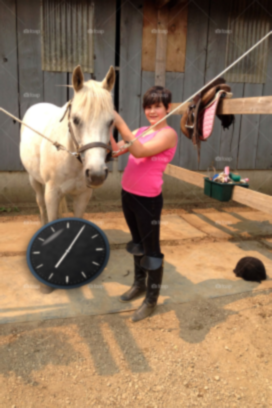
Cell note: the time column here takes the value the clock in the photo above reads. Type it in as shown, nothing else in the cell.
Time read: 7:05
